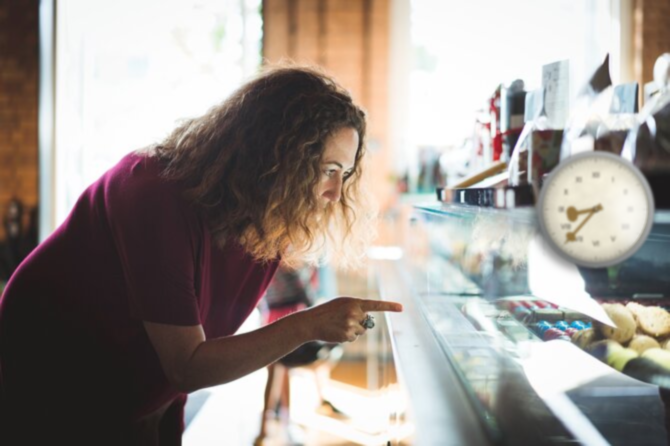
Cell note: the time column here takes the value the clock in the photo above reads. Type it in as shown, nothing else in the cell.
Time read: 8:37
